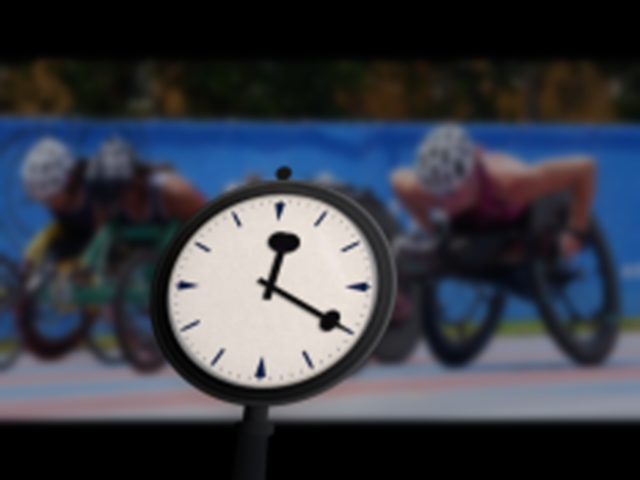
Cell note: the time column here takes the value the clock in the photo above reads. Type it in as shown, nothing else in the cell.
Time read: 12:20
